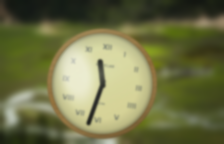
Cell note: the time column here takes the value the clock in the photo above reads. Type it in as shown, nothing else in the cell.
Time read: 11:32
